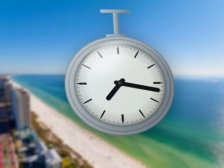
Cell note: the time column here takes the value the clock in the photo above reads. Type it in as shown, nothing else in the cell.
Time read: 7:17
